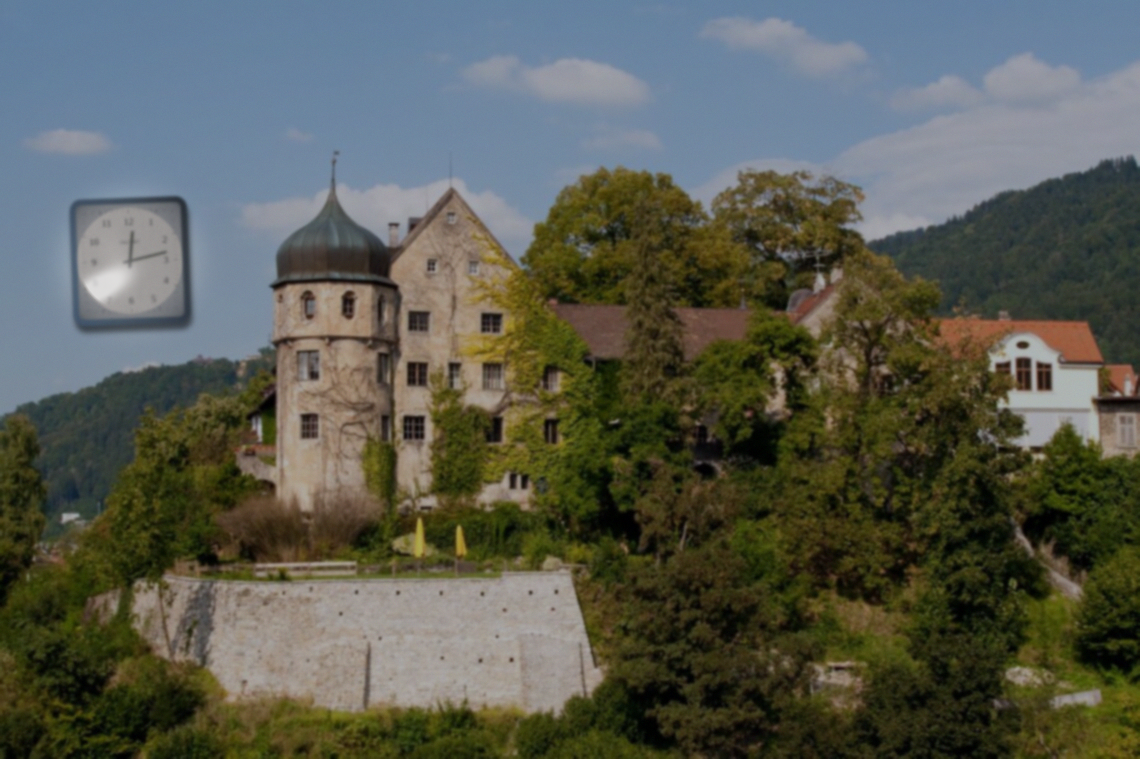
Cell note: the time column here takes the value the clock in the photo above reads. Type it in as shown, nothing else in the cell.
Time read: 12:13
